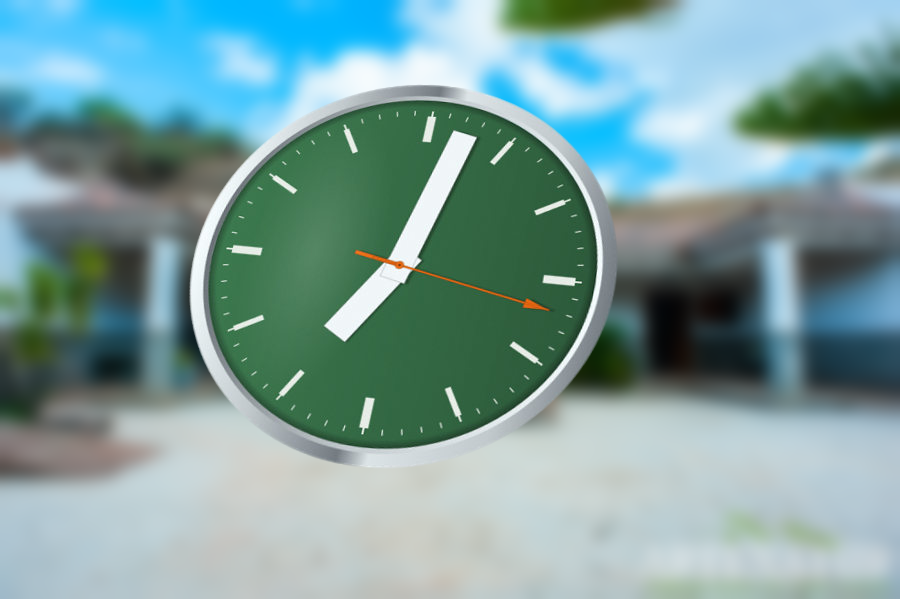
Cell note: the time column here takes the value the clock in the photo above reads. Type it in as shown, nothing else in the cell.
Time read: 7:02:17
